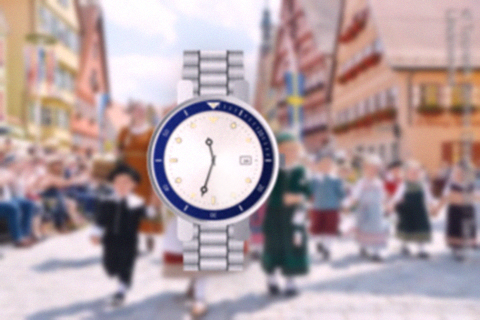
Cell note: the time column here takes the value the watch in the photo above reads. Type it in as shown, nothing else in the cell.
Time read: 11:33
